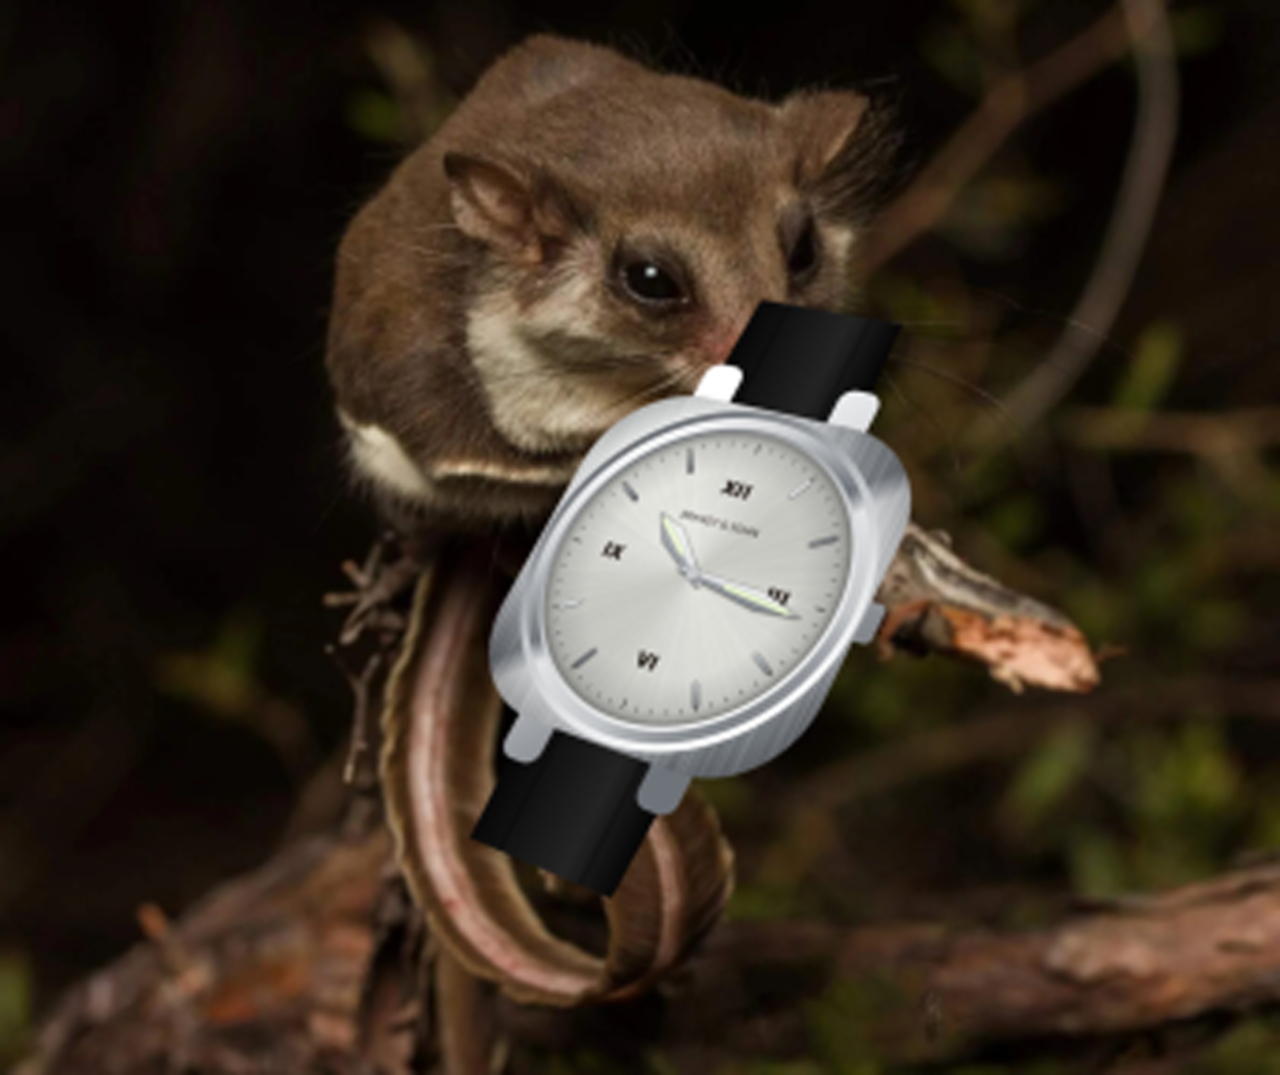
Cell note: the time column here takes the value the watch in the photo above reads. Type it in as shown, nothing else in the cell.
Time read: 10:16
